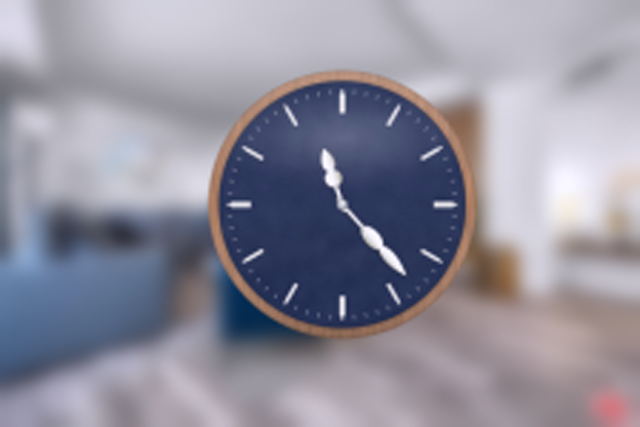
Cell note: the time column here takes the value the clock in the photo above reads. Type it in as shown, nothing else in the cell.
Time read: 11:23
